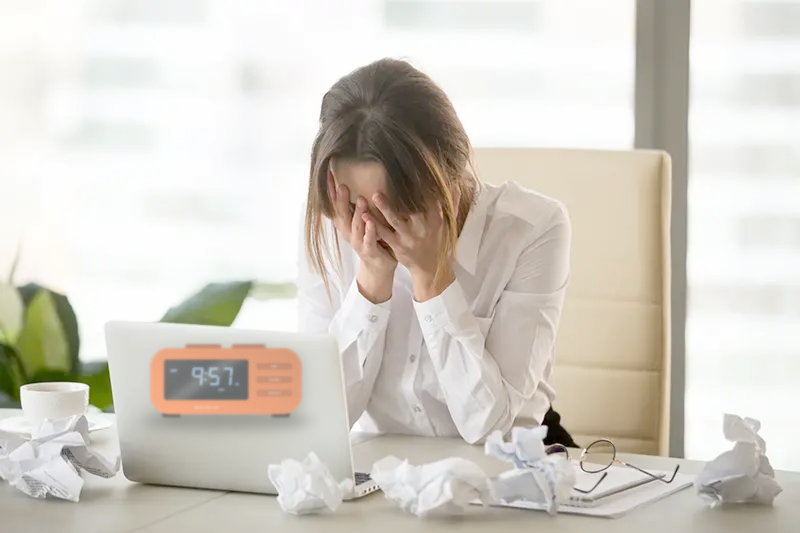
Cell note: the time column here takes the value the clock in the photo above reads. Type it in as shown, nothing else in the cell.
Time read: 9:57
